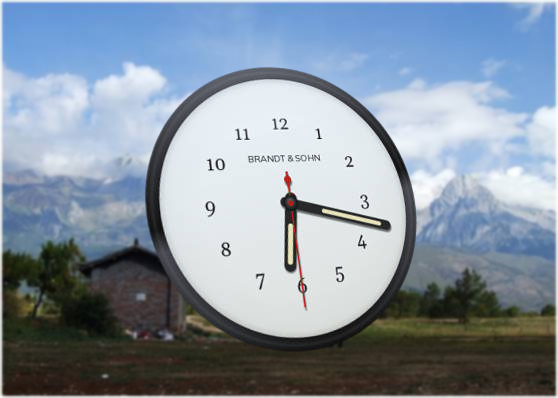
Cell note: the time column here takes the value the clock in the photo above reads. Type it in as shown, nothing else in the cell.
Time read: 6:17:30
